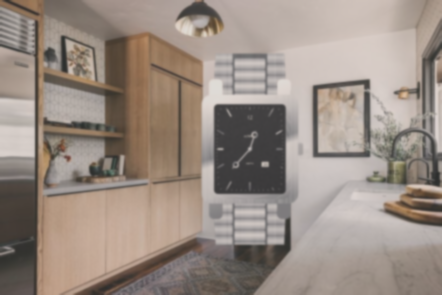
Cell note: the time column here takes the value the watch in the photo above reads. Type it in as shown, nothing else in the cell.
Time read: 12:37
